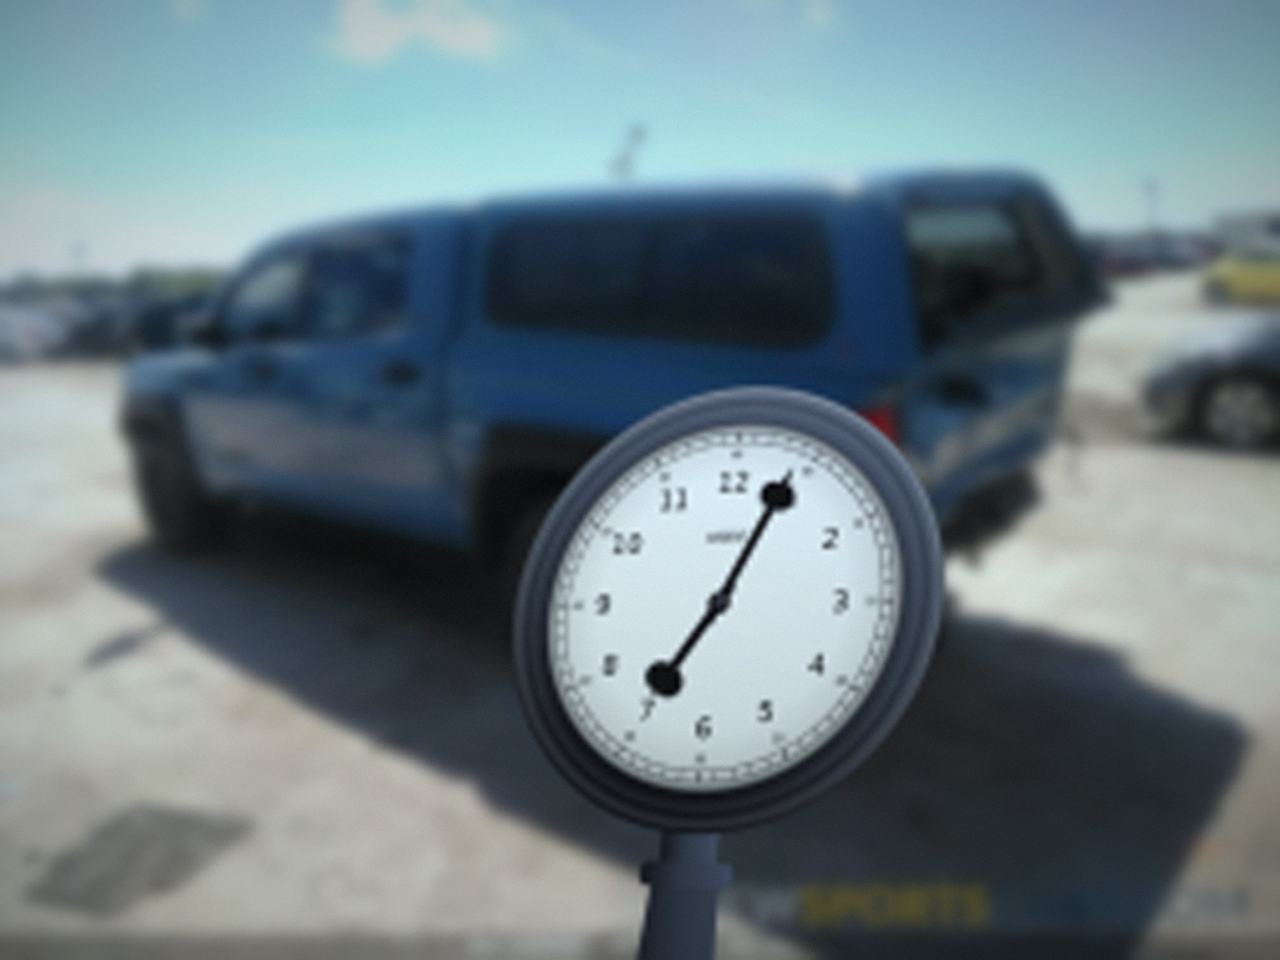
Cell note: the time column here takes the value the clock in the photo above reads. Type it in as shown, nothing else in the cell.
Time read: 7:04
